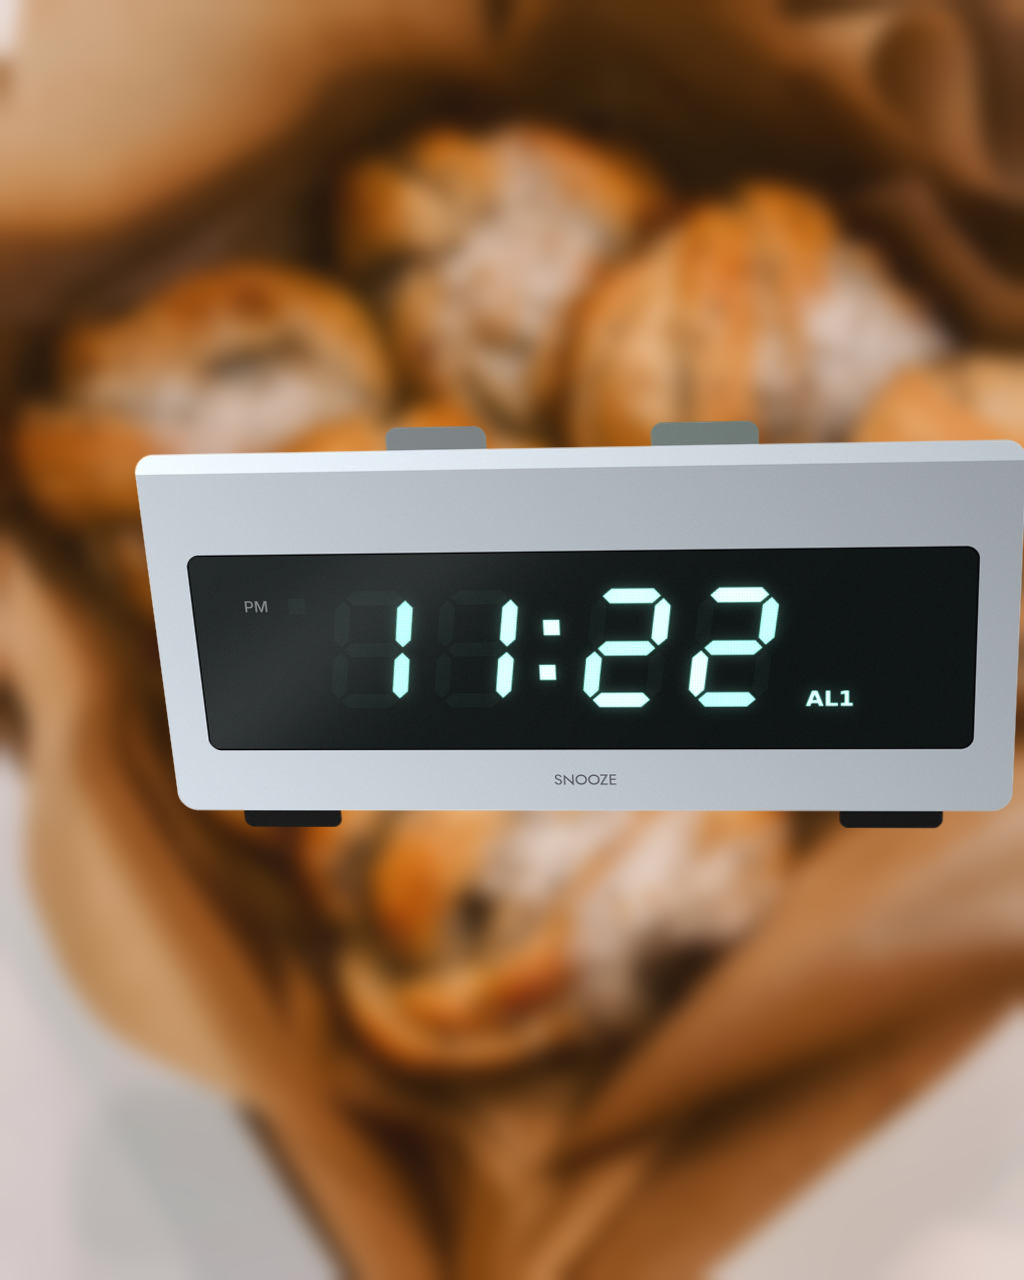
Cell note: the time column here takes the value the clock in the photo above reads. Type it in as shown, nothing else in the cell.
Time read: 11:22
